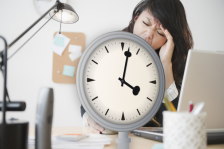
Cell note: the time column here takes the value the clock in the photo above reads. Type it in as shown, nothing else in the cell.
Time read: 4:02
